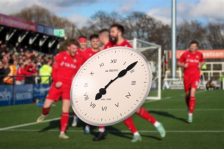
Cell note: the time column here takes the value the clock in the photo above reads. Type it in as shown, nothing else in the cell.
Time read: 7:08
